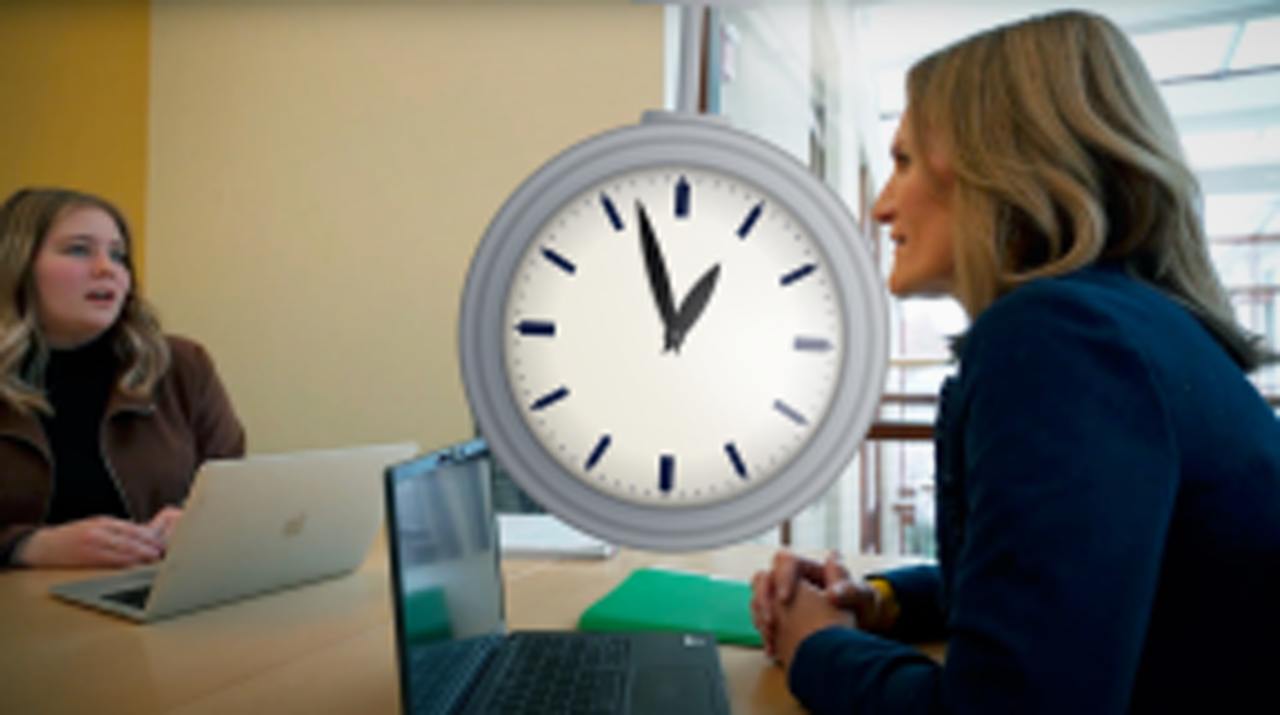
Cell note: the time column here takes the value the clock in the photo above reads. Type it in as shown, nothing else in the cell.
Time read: 12:57
